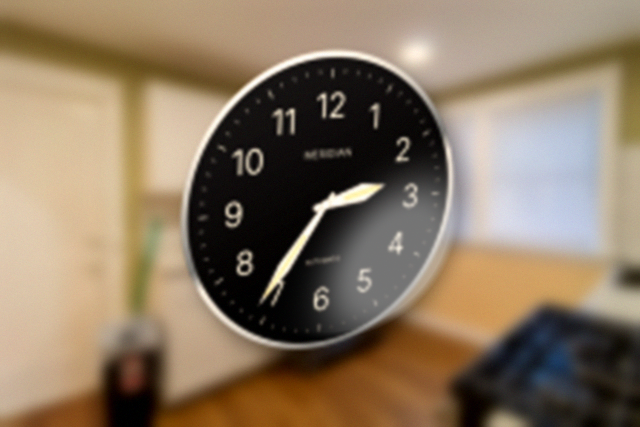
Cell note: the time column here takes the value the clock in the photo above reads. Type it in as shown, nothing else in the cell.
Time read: 2:36
